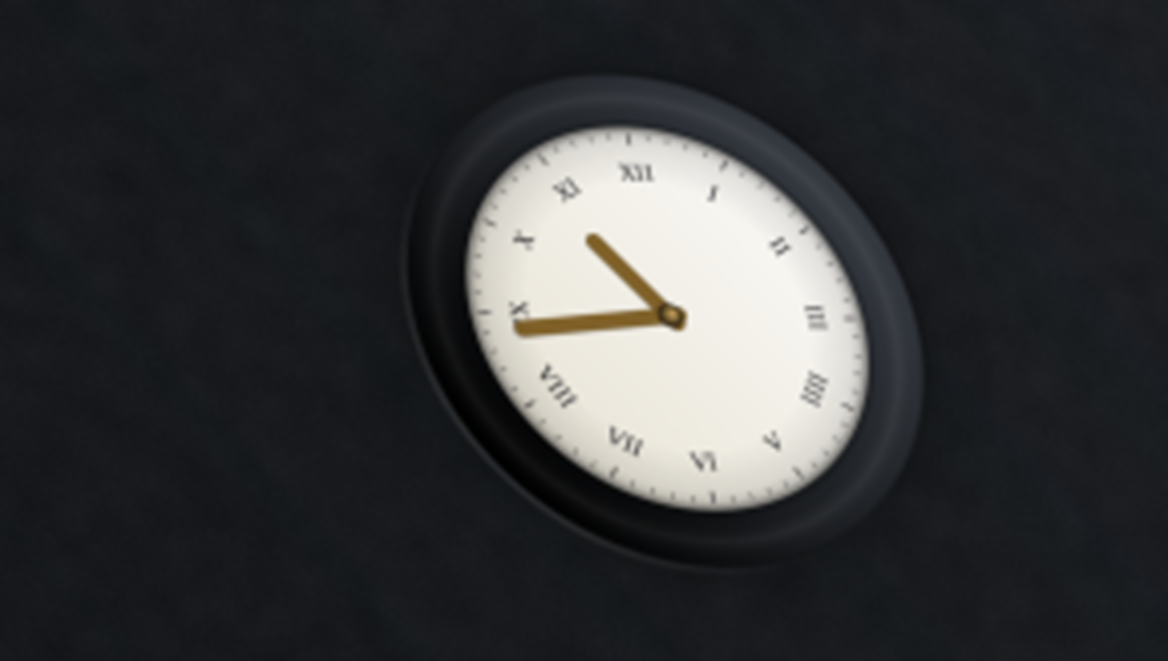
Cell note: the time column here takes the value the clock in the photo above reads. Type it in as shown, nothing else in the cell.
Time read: 10:44
